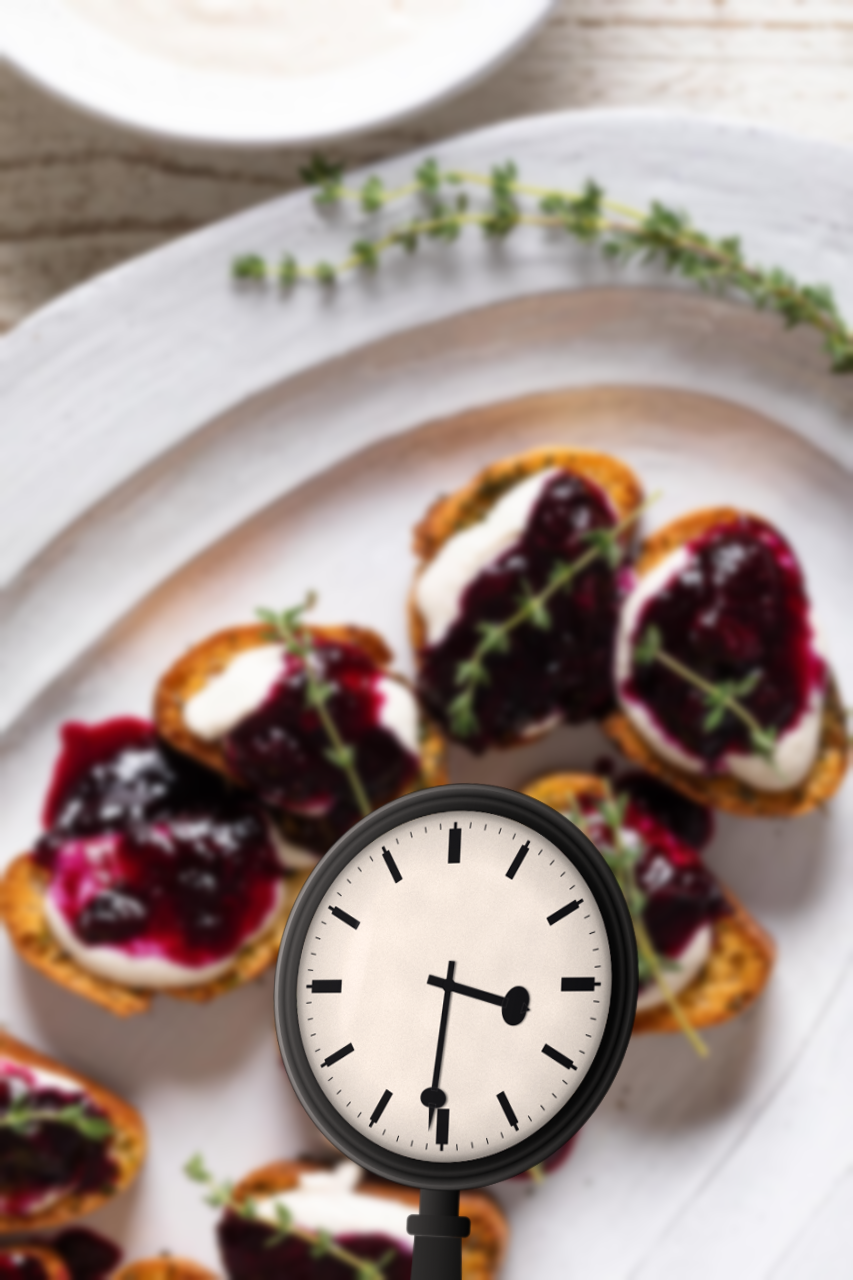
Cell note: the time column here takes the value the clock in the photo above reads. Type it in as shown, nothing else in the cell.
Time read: 3:31
